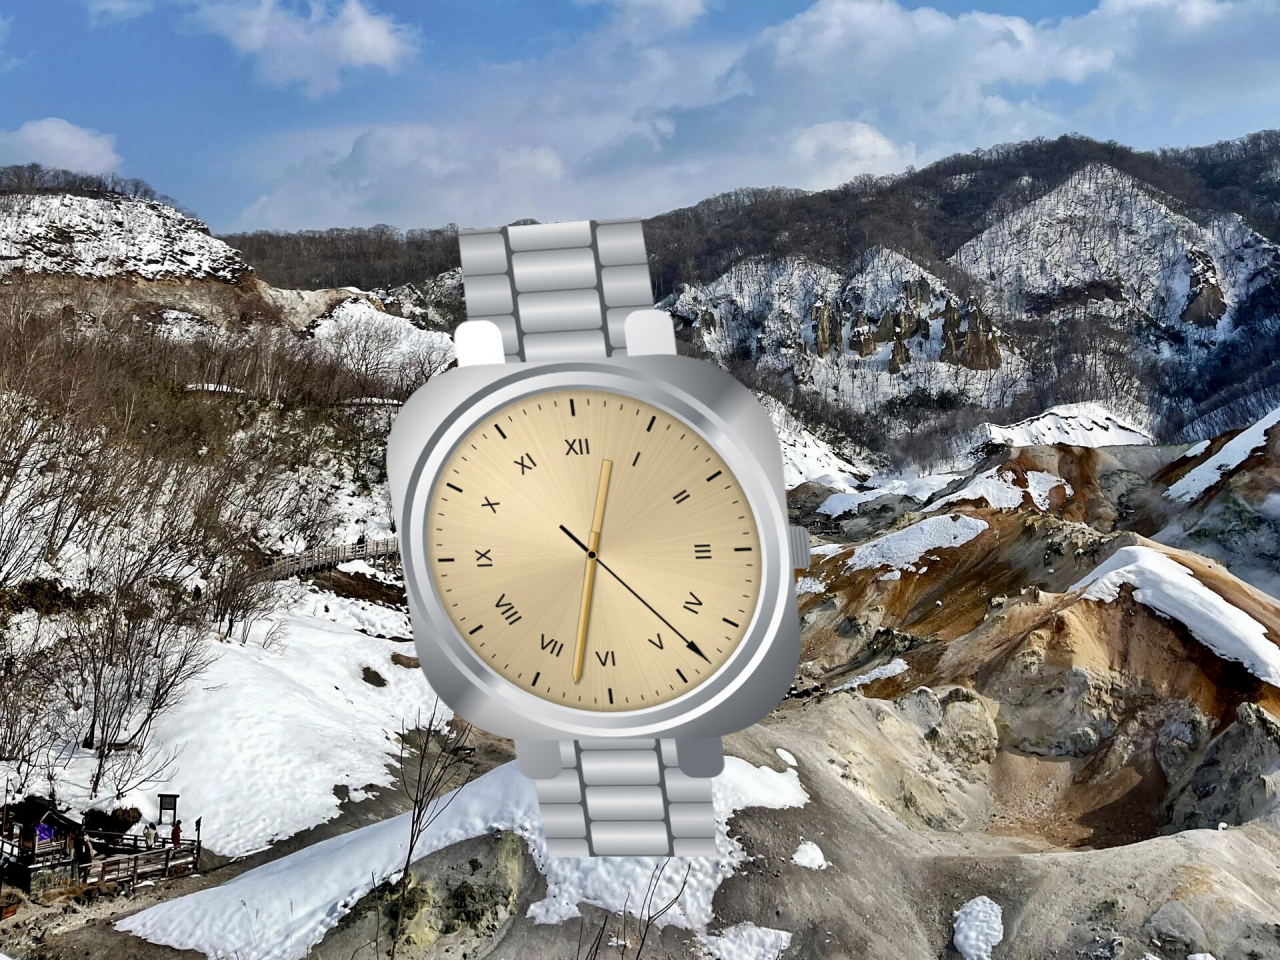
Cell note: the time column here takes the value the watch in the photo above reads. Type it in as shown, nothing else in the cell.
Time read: 12:32:23
